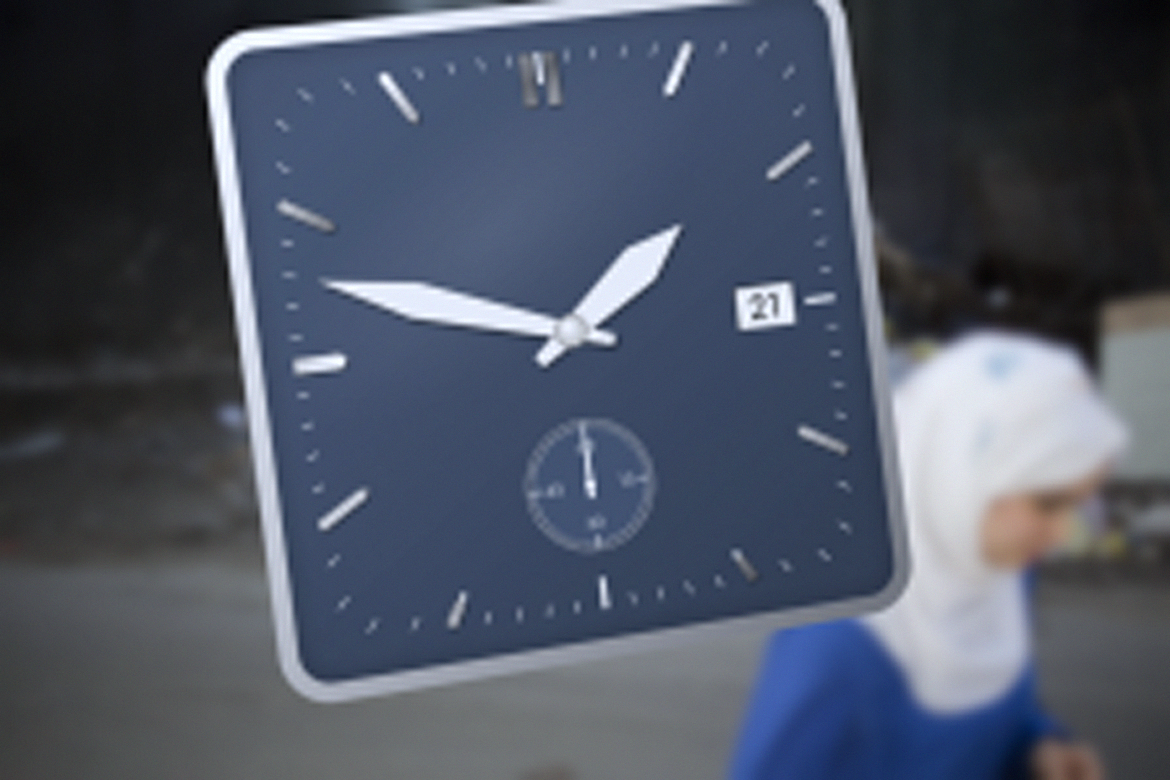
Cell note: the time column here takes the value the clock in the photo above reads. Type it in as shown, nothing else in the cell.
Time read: 1:48
